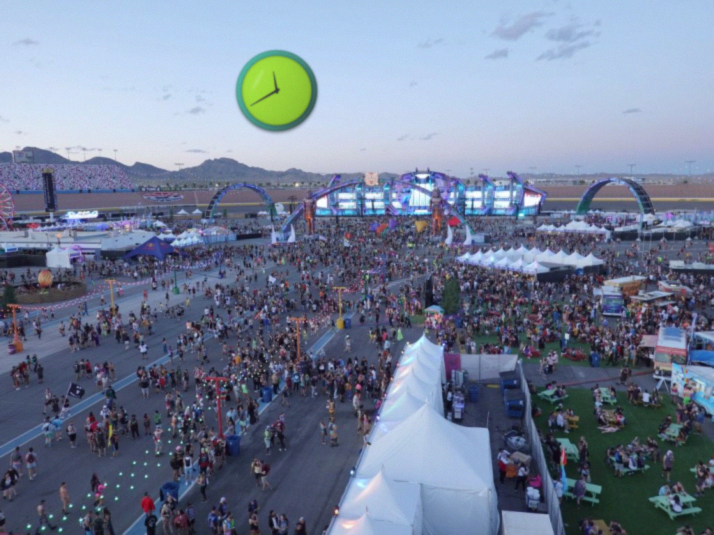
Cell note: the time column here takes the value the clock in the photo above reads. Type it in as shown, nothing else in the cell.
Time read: 11:40
